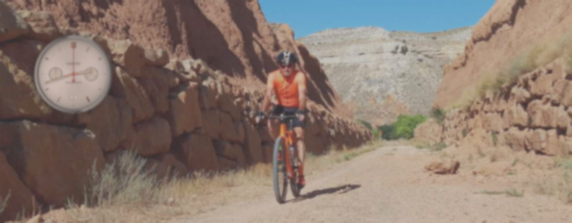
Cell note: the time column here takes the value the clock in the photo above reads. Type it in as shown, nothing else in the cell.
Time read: 2:42
